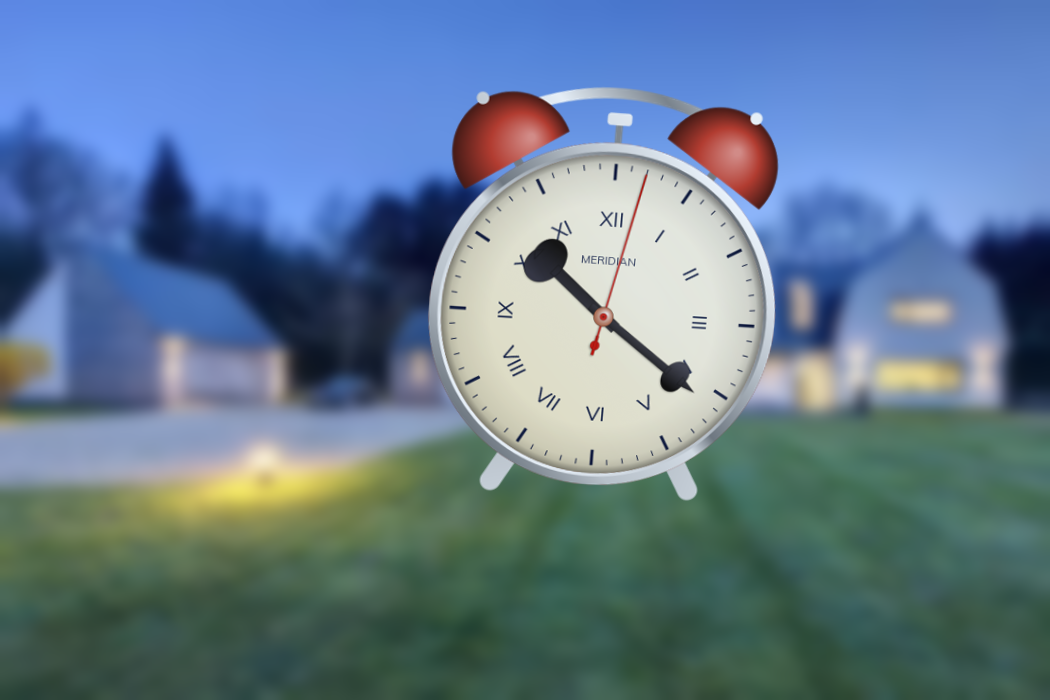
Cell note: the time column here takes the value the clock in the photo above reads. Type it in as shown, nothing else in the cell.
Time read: 10:21:02
